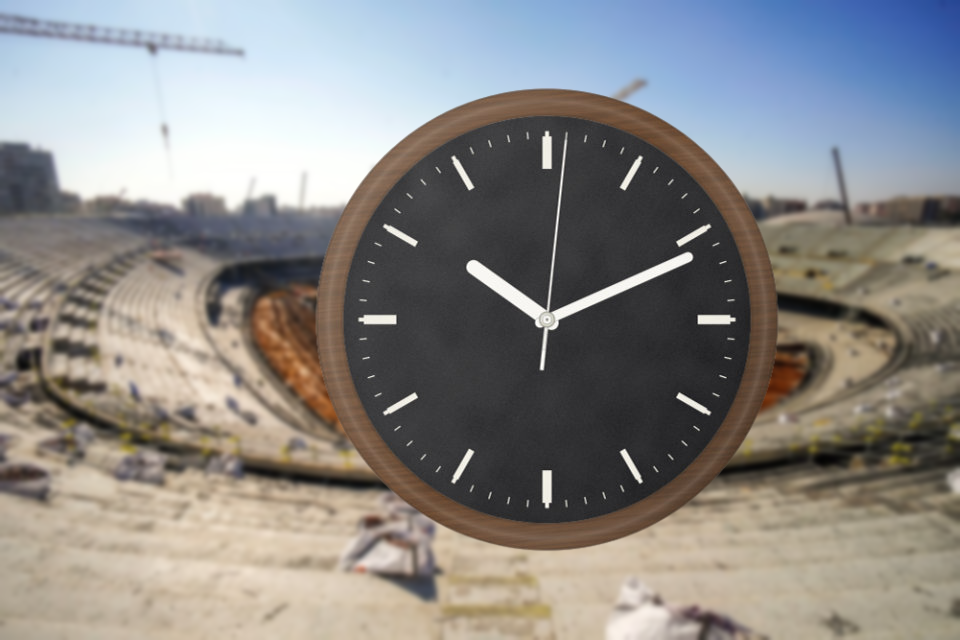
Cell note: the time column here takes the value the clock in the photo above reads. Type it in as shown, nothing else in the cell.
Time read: 10:11:01
